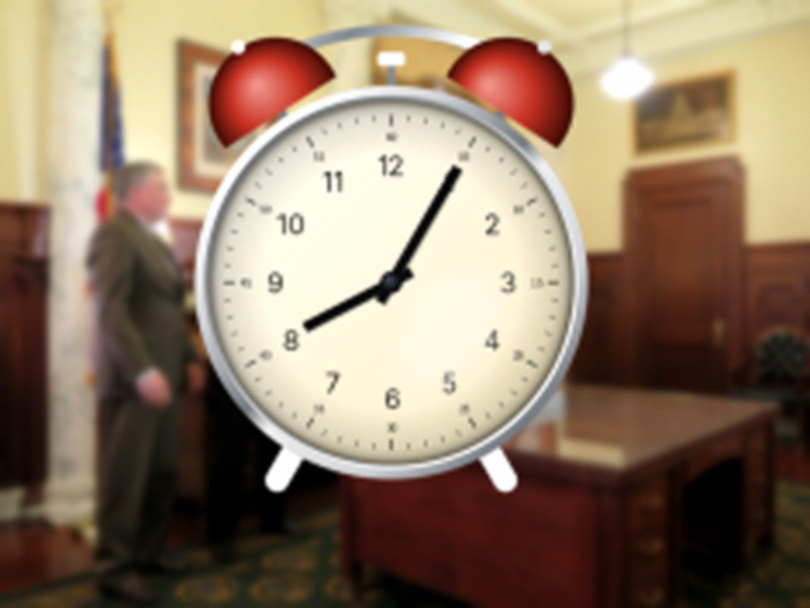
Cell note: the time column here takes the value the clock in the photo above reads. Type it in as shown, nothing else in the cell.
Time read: 8:05
